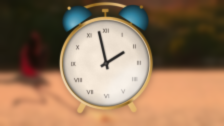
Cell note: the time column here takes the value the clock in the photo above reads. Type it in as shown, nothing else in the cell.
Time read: 1:58
